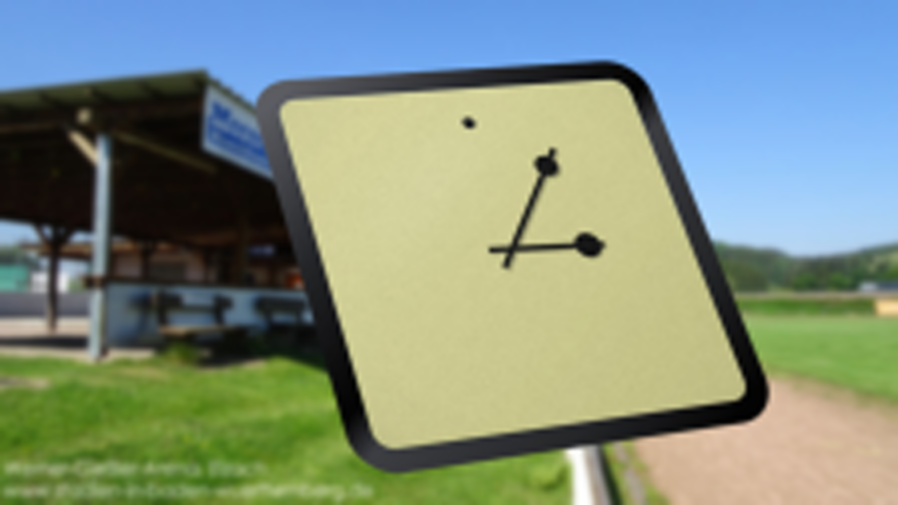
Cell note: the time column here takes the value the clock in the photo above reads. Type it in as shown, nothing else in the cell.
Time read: 3:06
